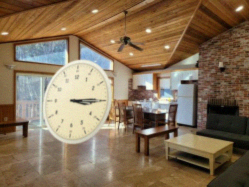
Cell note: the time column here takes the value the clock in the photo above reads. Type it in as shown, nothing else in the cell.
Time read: 3:15
